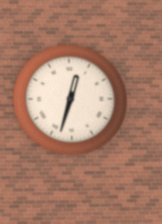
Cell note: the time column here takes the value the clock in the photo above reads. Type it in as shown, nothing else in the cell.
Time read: 12:33
